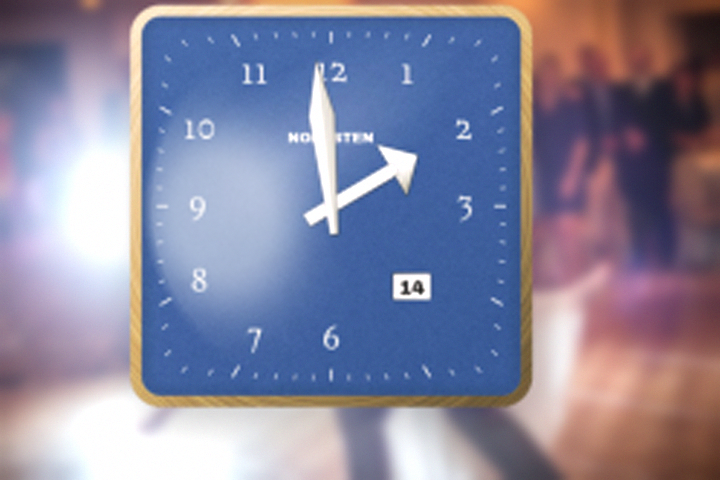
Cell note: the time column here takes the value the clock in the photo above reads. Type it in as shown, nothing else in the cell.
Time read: 1:59
